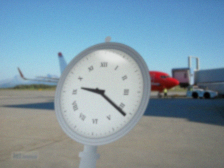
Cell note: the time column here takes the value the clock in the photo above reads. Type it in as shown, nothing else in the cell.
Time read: 9:21
